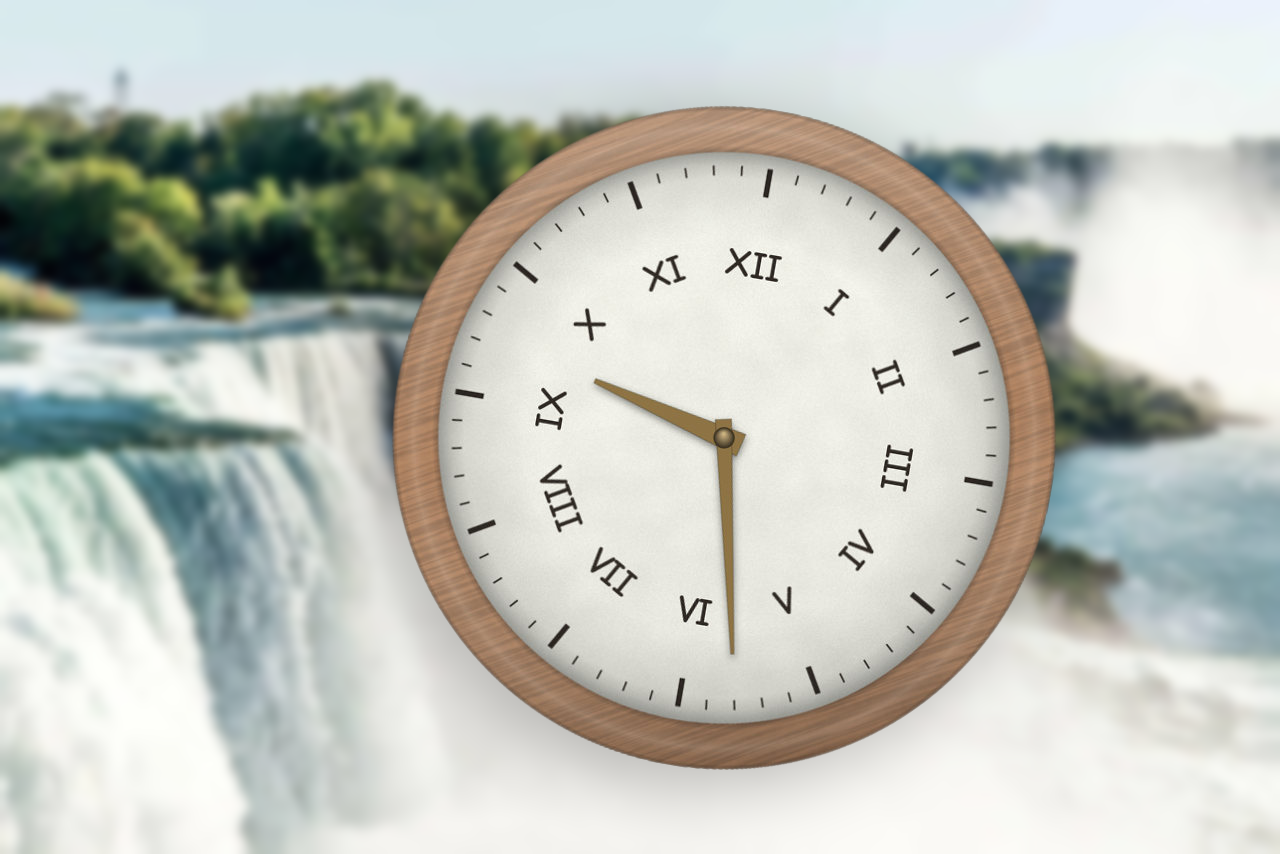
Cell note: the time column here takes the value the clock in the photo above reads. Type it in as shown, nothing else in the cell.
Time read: 9:28
